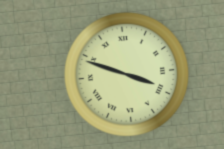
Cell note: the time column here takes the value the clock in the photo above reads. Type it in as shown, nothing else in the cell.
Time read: 3:49
